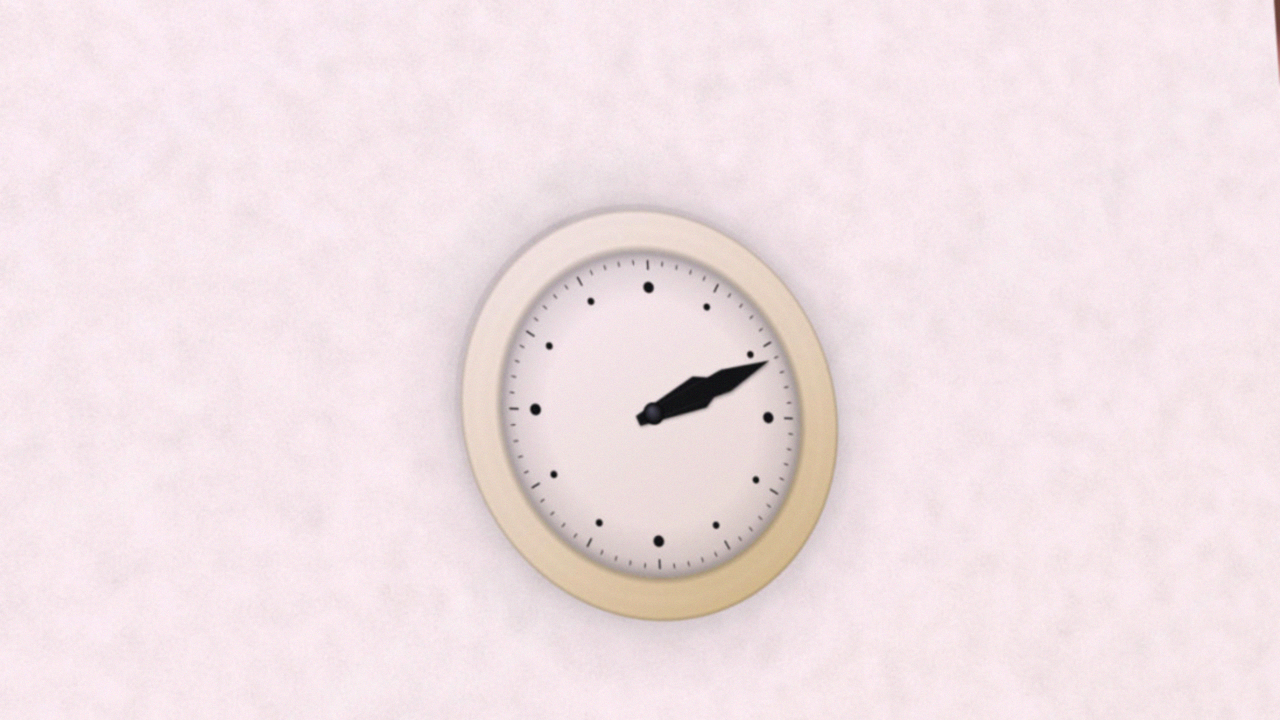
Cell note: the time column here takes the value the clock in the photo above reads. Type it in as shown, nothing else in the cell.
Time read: 2:11
